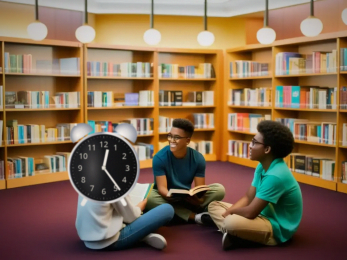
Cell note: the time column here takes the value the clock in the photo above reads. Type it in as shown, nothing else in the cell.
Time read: 12:24
